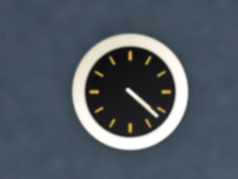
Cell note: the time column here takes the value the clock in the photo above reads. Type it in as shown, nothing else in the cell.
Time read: 4:22
